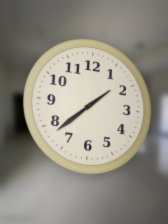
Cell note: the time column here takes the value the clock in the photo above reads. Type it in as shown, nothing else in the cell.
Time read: 1:38
